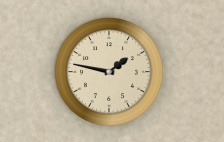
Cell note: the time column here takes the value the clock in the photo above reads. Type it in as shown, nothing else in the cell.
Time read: 1:47
